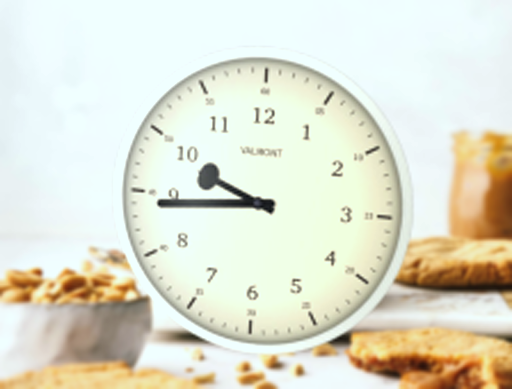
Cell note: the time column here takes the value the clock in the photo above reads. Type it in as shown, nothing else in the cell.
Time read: 9:44
